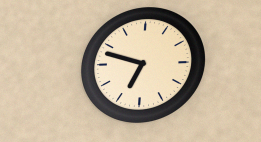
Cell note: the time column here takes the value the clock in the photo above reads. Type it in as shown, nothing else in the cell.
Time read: 6:48
